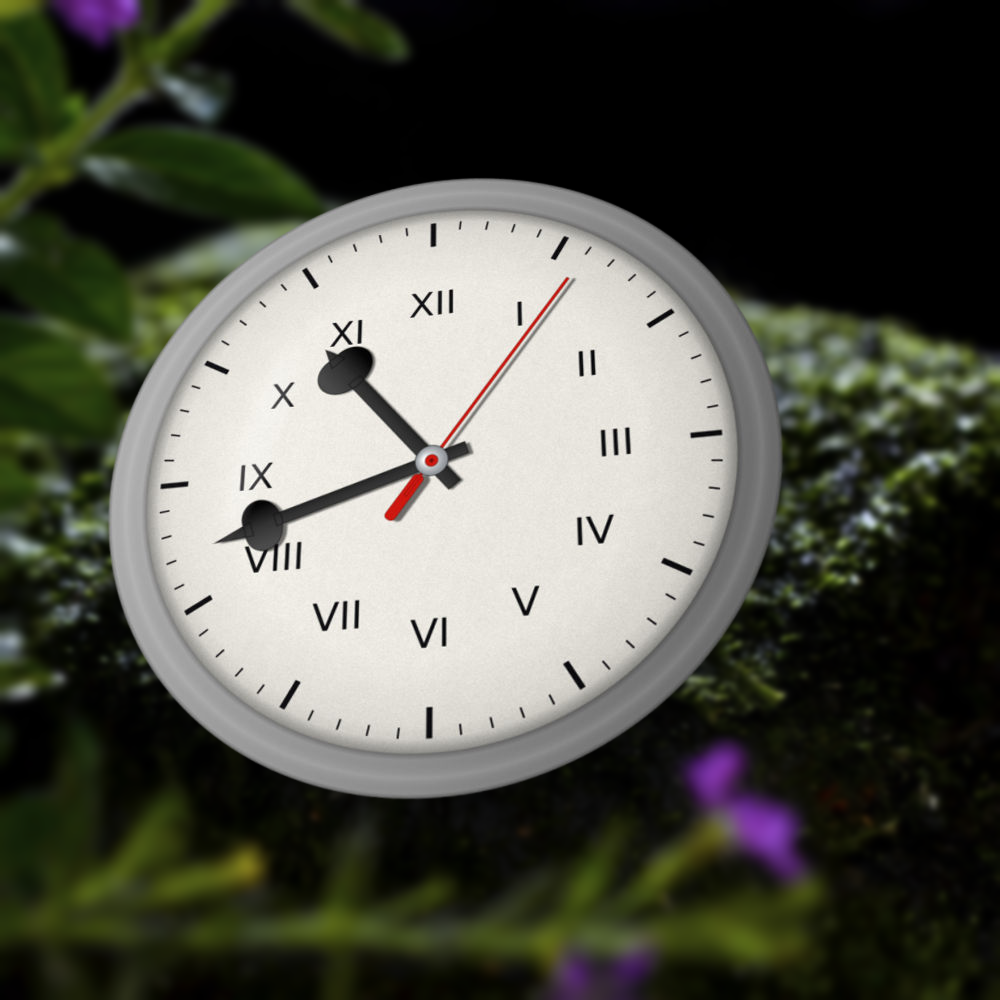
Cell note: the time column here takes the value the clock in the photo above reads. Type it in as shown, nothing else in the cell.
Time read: 10:42:06
